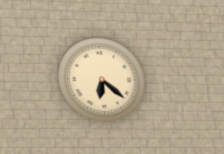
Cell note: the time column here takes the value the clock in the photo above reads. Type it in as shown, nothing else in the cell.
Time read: 6:22
